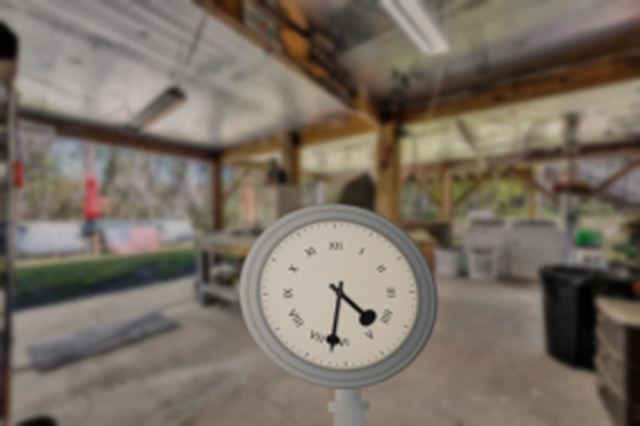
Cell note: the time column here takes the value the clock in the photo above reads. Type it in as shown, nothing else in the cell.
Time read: 4:32
